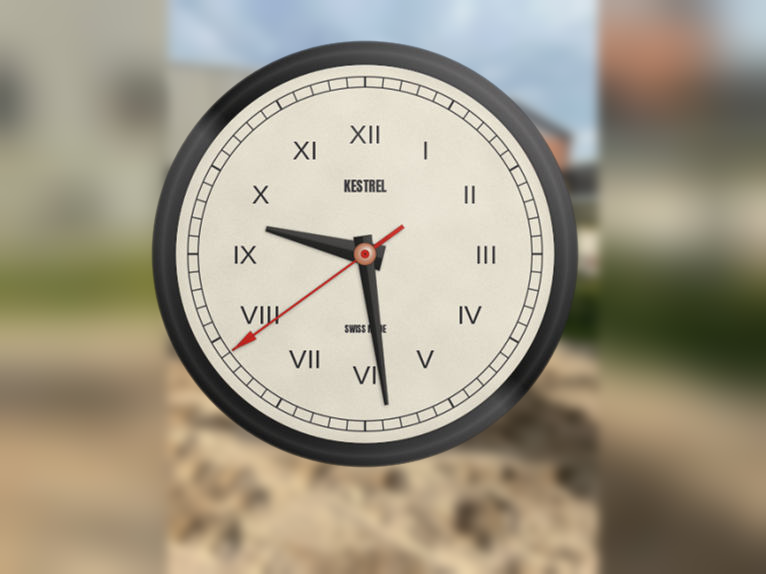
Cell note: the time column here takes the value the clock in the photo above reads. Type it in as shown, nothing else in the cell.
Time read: 9:28:39
